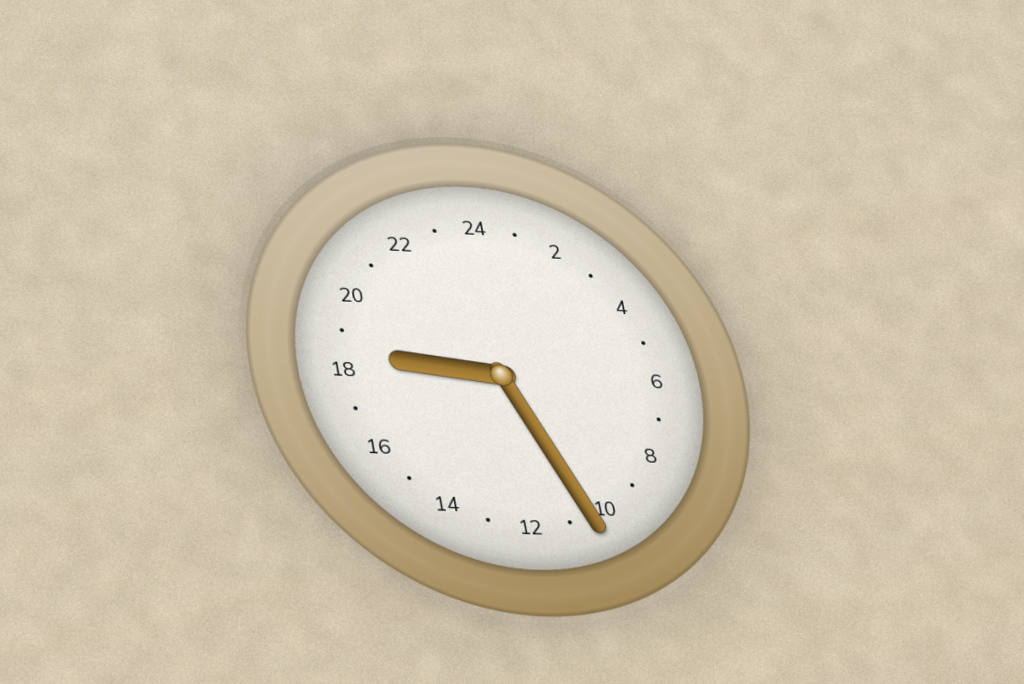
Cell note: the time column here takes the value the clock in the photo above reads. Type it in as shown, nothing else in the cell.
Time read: 18:26
